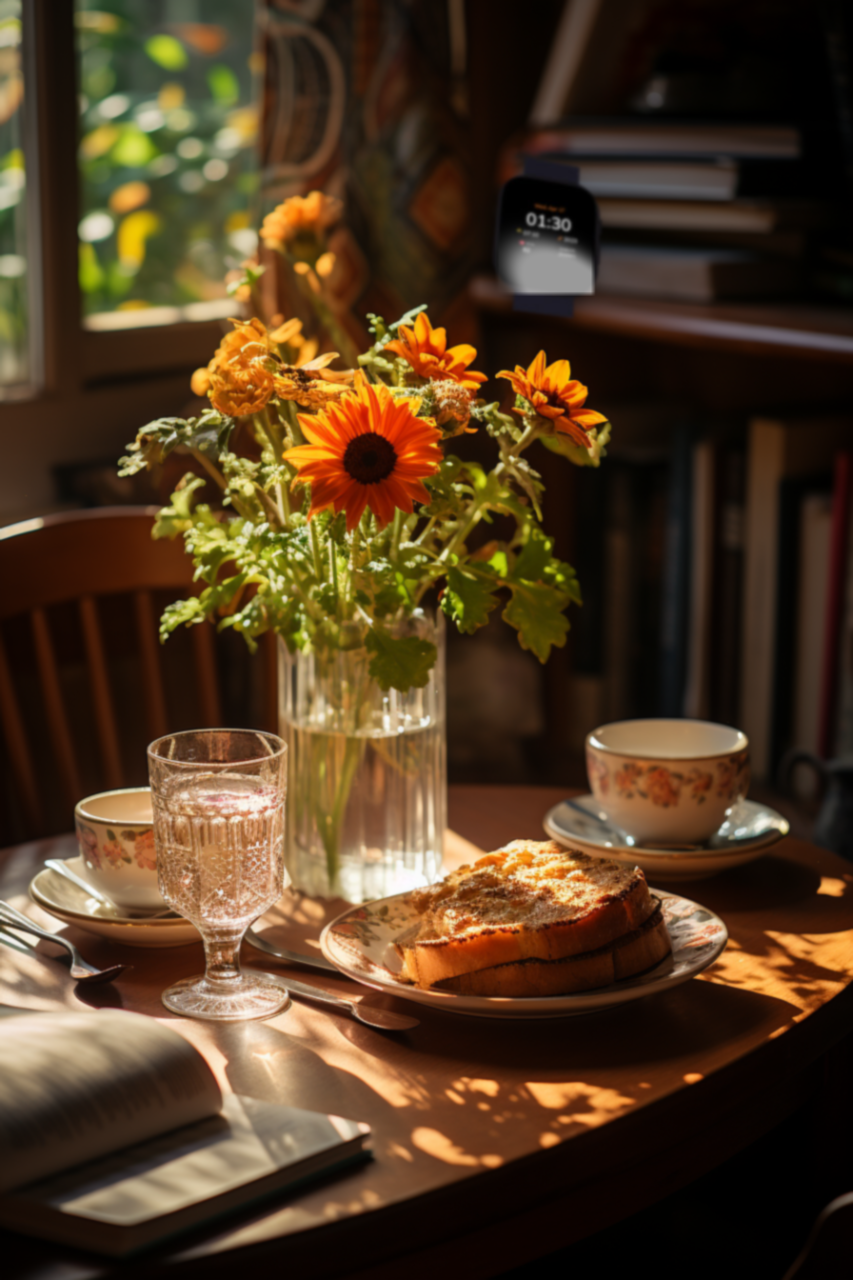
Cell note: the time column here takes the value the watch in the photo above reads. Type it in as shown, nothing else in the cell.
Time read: 1:30
